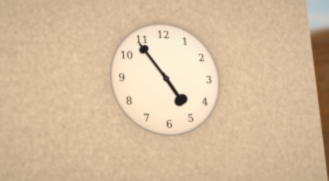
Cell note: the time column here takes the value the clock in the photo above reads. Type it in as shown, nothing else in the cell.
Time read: 4:54
